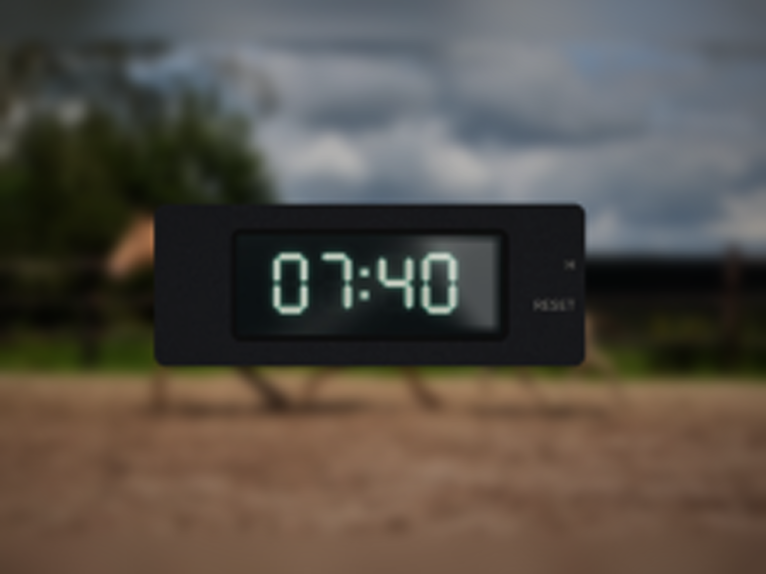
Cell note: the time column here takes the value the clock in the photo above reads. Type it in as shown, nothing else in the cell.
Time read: 7:40
